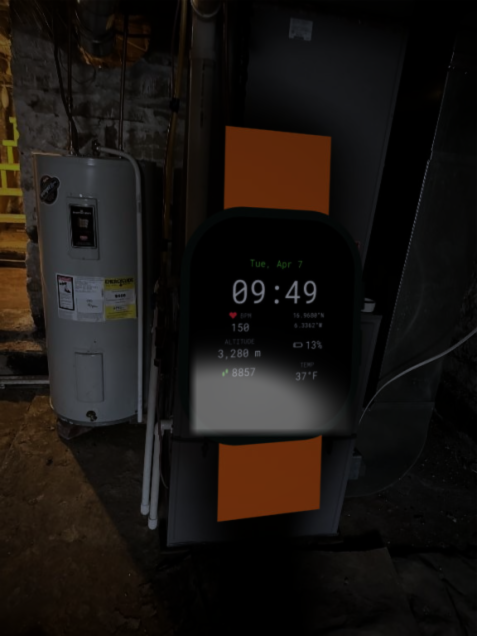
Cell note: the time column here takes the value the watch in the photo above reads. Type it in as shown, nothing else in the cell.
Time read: 9:49
